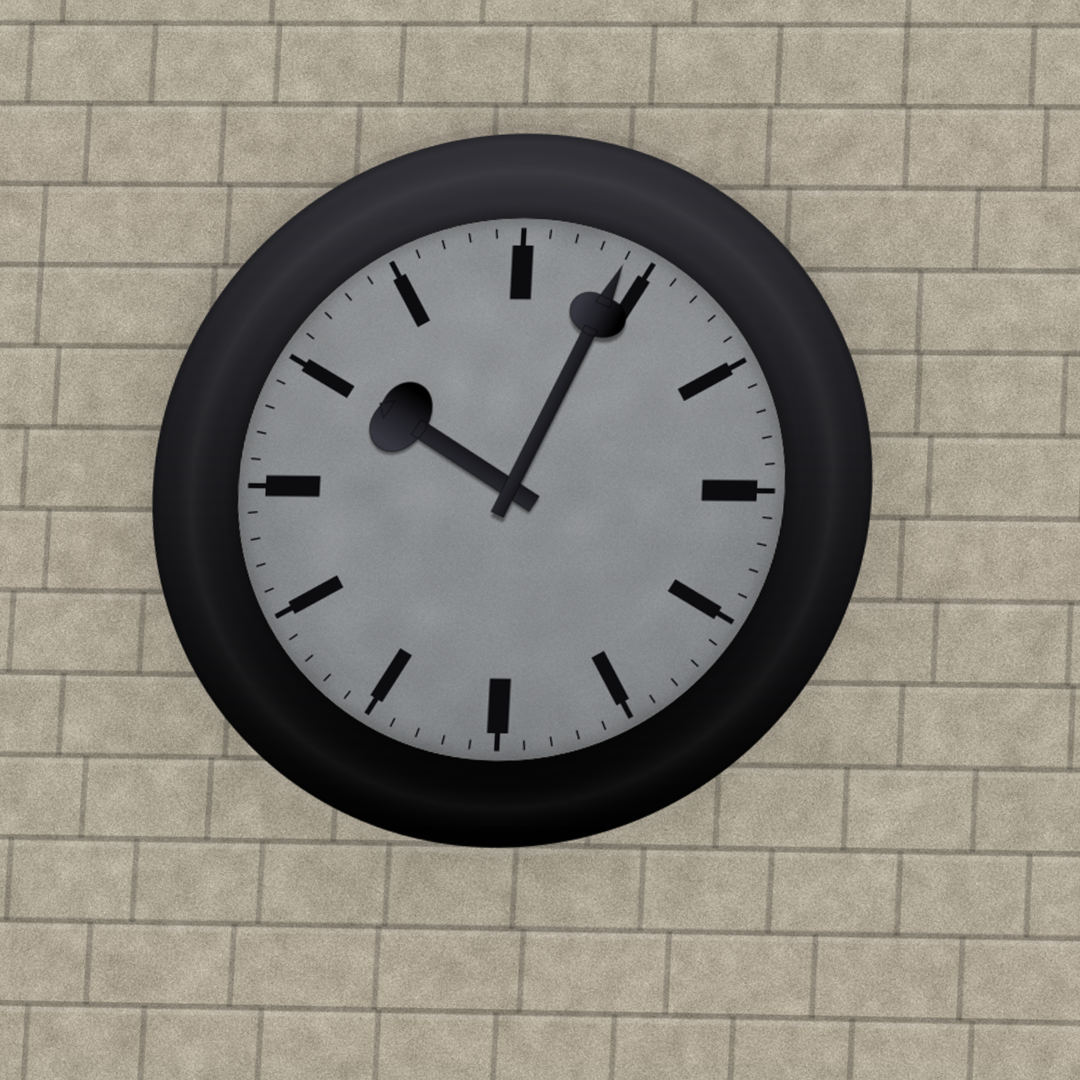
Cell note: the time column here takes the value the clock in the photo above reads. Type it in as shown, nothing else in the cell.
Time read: 10:04
